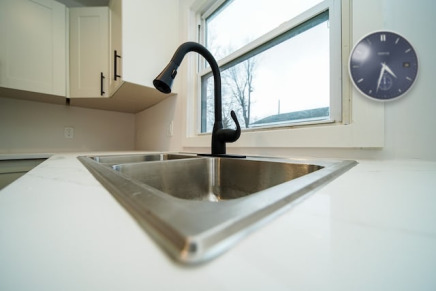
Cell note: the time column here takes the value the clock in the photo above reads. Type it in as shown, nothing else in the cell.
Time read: 4:33
